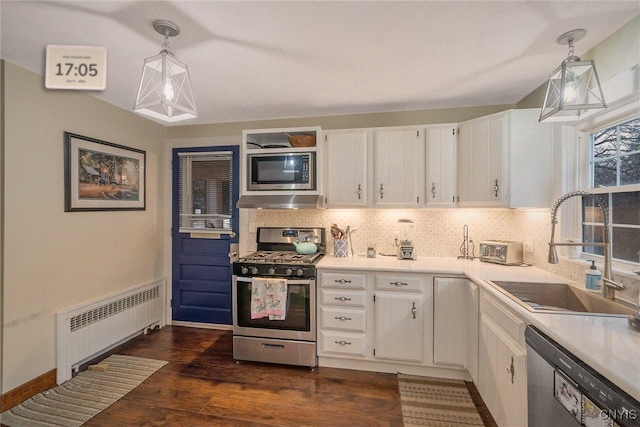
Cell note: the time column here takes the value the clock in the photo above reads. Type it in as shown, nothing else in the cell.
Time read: 17:05
